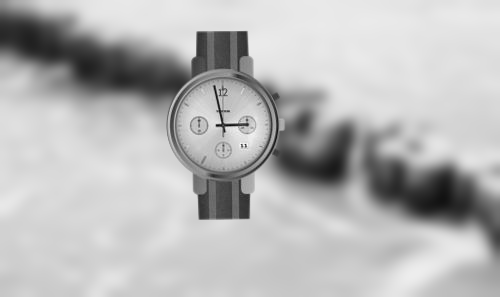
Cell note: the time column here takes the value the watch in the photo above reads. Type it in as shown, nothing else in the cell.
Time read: 2:58
